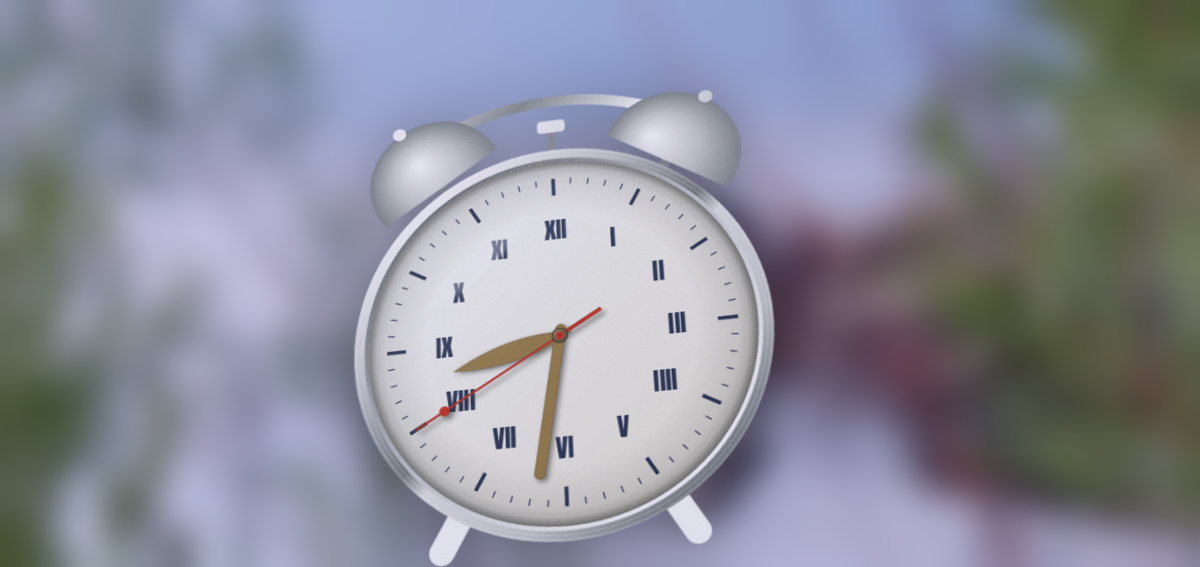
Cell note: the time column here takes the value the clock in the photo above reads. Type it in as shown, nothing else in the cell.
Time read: 8:31:40
